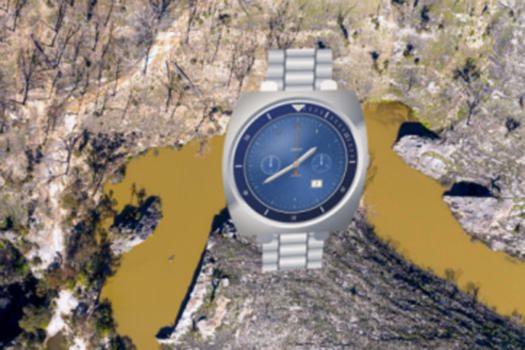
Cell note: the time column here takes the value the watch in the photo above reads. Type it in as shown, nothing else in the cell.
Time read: 1:40
